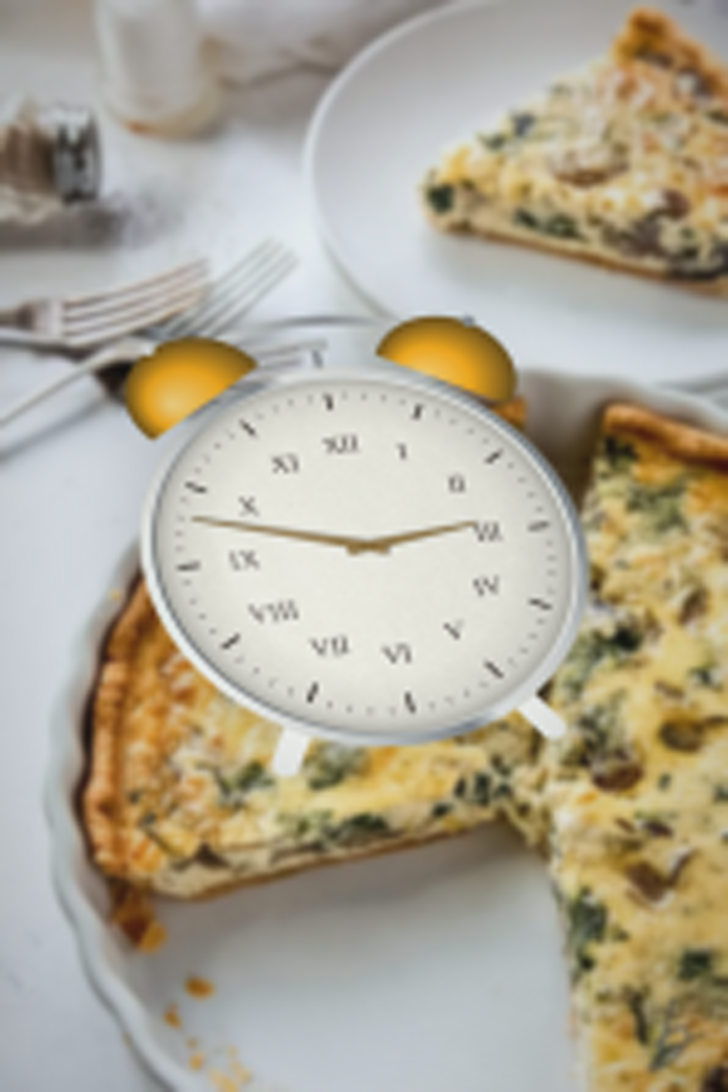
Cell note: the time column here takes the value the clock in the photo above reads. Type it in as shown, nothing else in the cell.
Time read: 2:48
